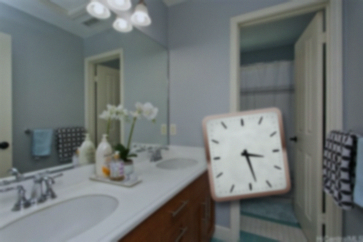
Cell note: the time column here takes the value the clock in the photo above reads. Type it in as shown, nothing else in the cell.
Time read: 3:28
